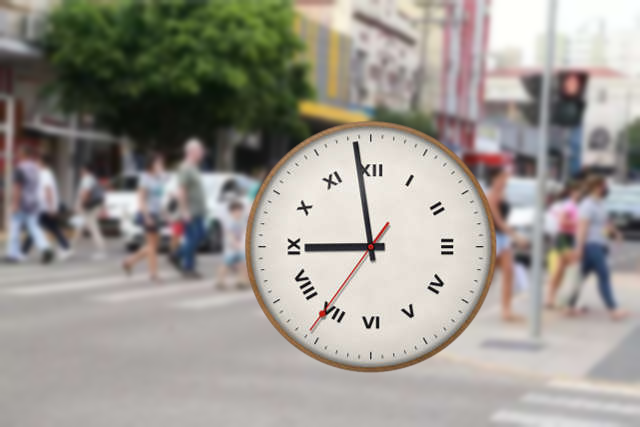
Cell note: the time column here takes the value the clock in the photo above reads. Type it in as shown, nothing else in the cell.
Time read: 8:58:36
